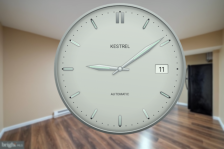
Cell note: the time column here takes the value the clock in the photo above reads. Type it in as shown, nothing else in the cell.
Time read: 9:09
